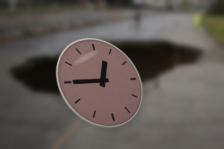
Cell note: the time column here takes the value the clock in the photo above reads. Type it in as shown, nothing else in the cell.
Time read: 12:45
